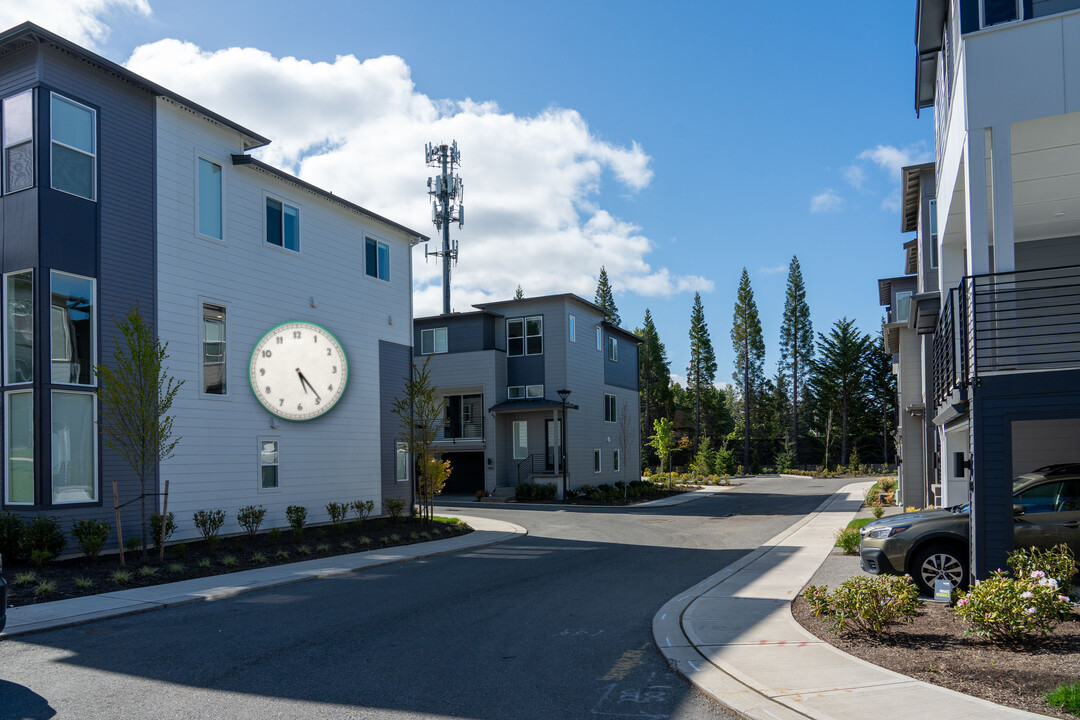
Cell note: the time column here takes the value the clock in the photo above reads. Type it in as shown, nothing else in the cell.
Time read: 5:24
